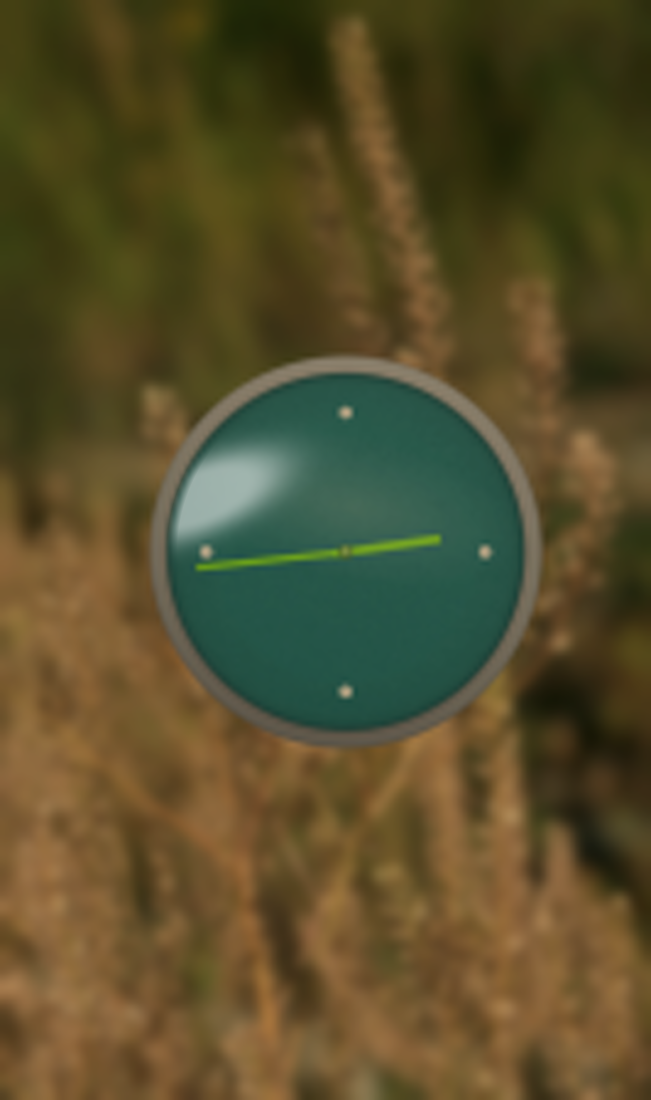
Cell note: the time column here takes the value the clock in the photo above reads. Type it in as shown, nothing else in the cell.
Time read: 2:44
